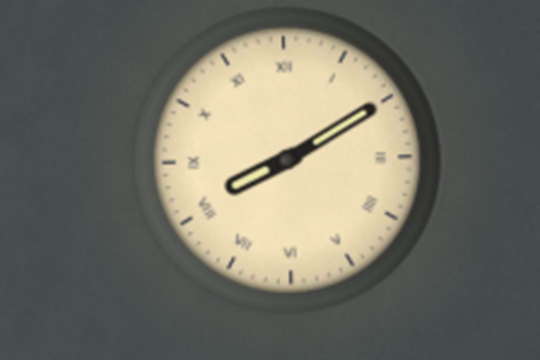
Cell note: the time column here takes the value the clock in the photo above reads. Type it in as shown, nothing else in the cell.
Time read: 8:10
